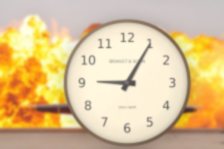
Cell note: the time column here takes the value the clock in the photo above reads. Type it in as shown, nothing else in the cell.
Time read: 9:05
